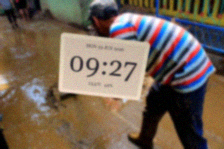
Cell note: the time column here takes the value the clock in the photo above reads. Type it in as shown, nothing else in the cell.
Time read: 9:27
